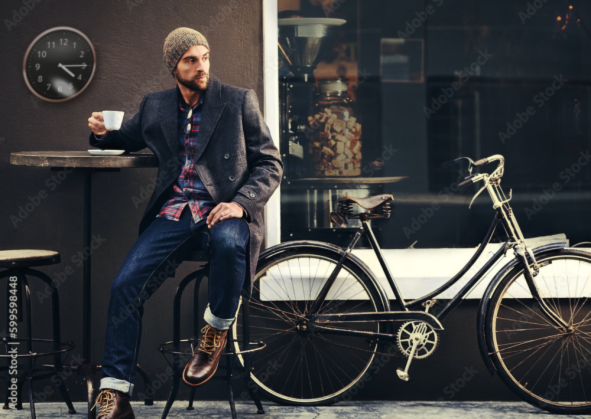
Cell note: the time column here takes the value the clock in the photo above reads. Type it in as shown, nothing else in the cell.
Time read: 4:15
